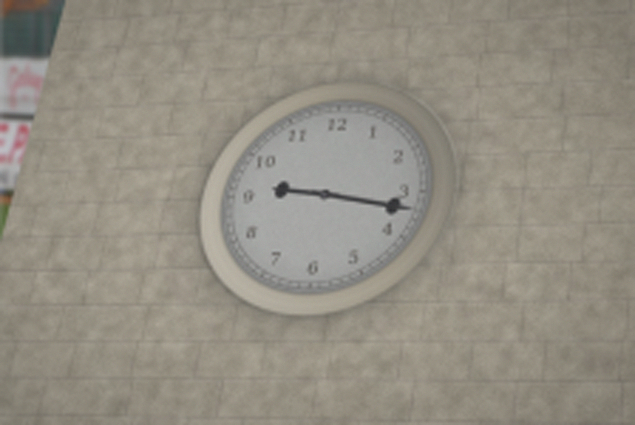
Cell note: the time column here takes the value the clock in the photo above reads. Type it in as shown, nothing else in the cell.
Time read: 9:17
